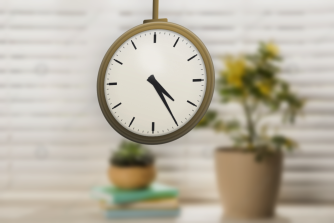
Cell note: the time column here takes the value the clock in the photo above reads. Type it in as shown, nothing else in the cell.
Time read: 4:25
